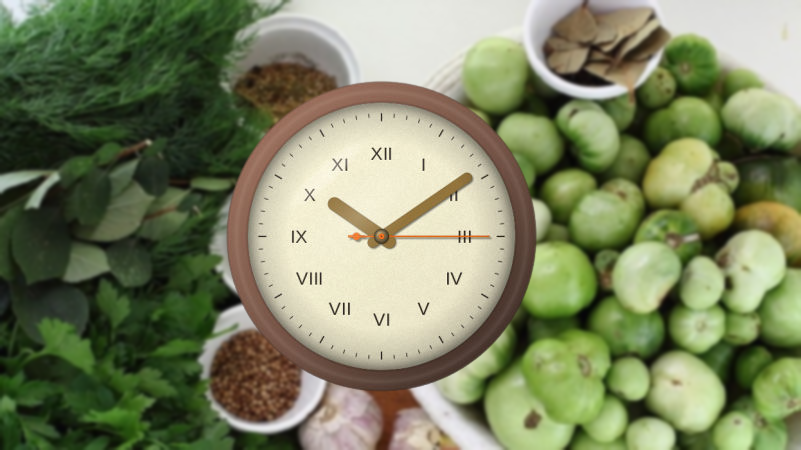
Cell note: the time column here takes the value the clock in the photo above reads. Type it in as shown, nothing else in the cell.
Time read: 10:09:15
